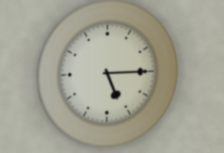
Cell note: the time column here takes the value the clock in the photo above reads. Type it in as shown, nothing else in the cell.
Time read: 5:15
